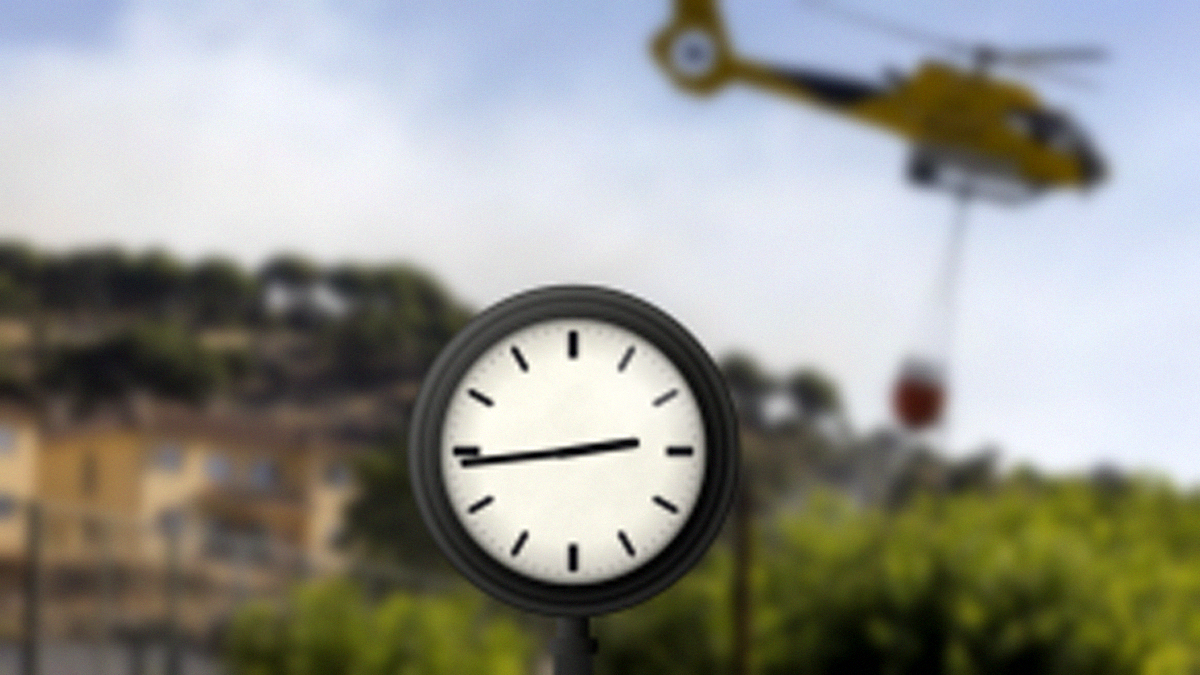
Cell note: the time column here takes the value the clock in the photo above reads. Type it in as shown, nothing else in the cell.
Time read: 2:44
